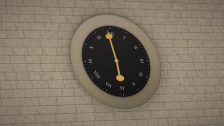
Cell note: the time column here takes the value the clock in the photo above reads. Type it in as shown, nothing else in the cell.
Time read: 5:59
